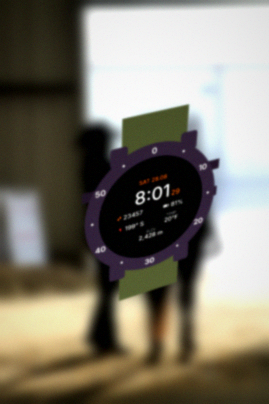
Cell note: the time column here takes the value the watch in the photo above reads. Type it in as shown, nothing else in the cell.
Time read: 8:01
